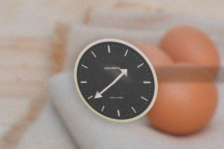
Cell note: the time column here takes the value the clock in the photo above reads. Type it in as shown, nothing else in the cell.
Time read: 1:39
